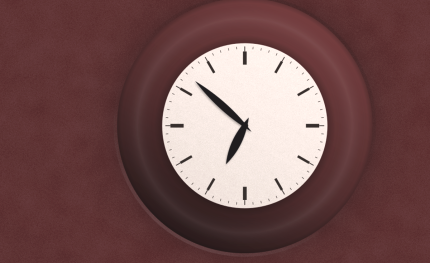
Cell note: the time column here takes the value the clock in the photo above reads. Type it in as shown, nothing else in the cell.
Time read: 6:52
